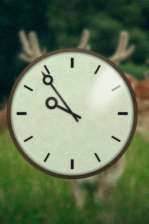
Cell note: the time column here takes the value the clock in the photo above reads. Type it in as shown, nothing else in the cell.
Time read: 9:54
